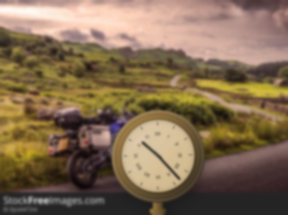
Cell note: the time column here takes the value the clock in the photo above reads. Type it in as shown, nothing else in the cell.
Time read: 10:23
